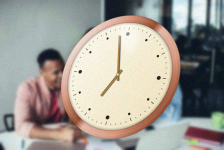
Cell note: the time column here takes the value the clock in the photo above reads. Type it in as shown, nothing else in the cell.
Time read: 6:58
